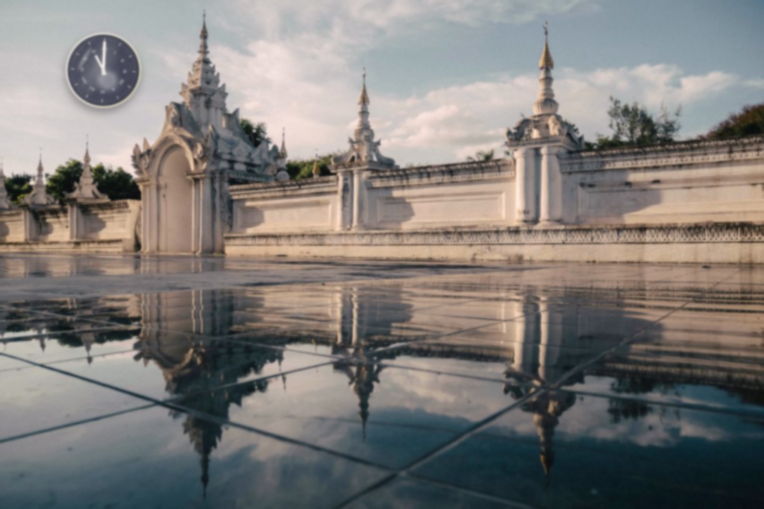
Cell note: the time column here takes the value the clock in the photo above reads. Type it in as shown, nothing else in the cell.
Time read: 11:00
